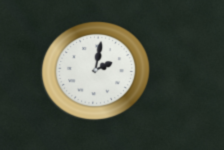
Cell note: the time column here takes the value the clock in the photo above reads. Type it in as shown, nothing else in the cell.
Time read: 2:01
